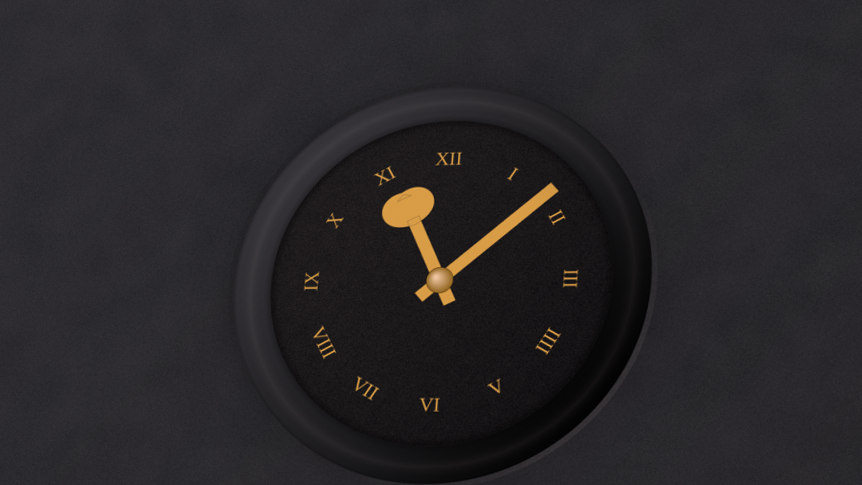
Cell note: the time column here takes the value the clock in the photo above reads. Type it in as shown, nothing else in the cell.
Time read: 11:08
